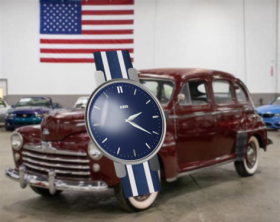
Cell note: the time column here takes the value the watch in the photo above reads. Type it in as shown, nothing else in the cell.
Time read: 2:21
